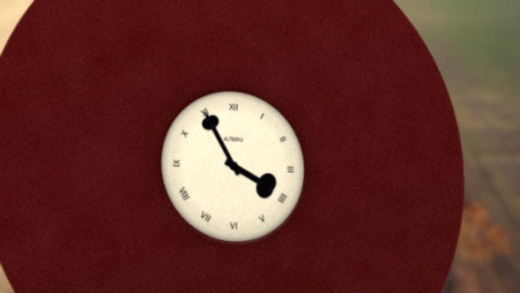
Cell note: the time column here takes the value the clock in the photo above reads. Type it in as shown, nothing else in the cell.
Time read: 3:55
